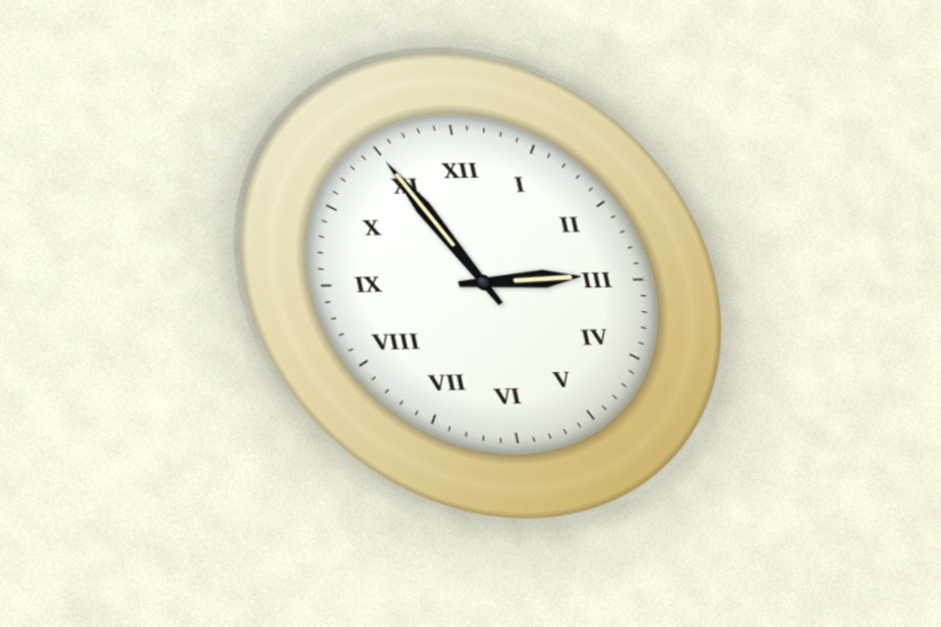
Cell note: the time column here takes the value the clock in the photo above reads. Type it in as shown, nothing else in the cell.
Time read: 2:55
